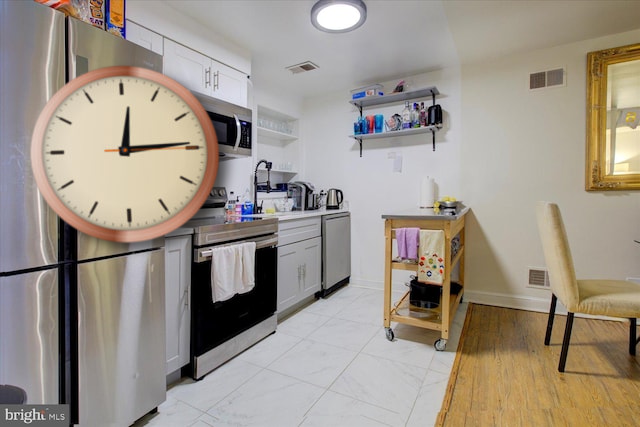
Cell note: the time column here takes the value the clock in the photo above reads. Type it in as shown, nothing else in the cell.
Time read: 12:14:15
